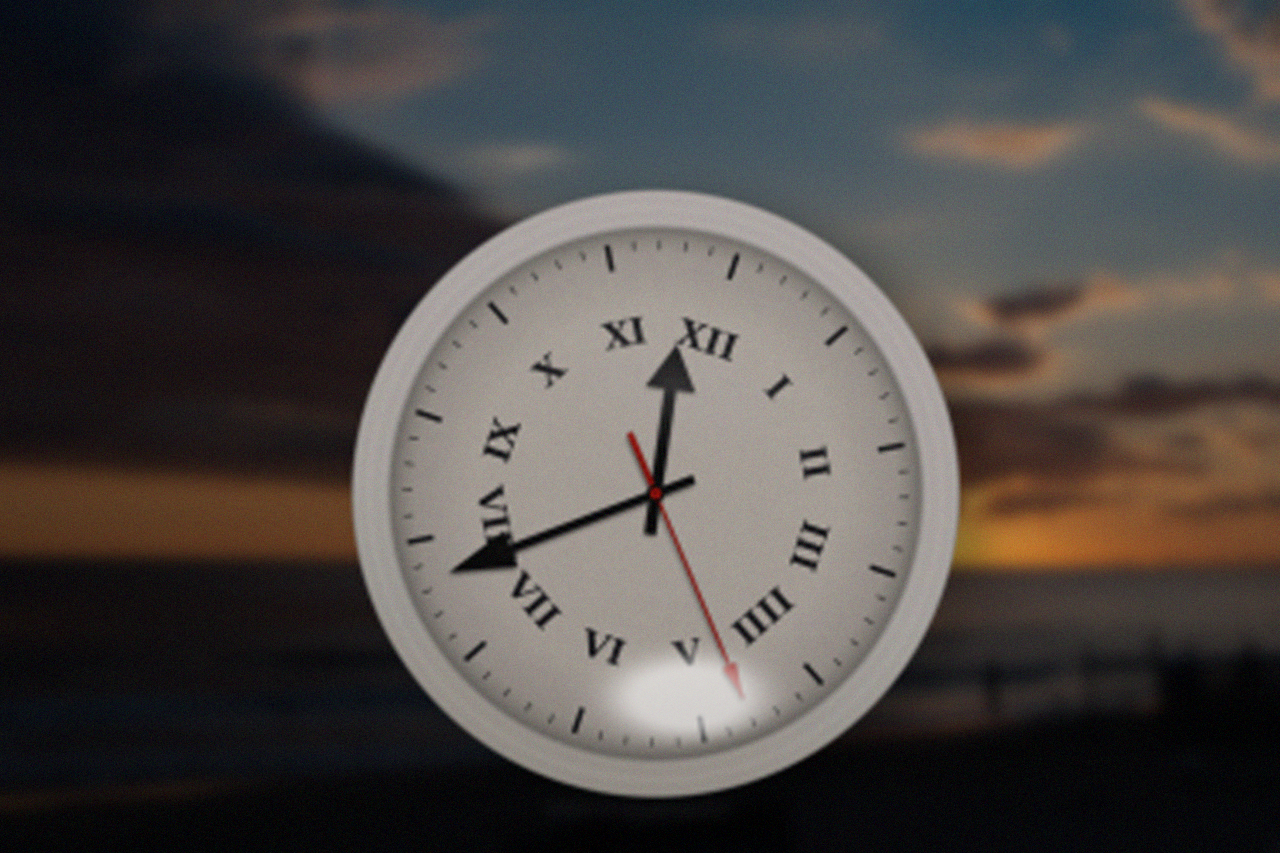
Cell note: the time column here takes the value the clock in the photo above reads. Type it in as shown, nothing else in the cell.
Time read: 11:38:23
